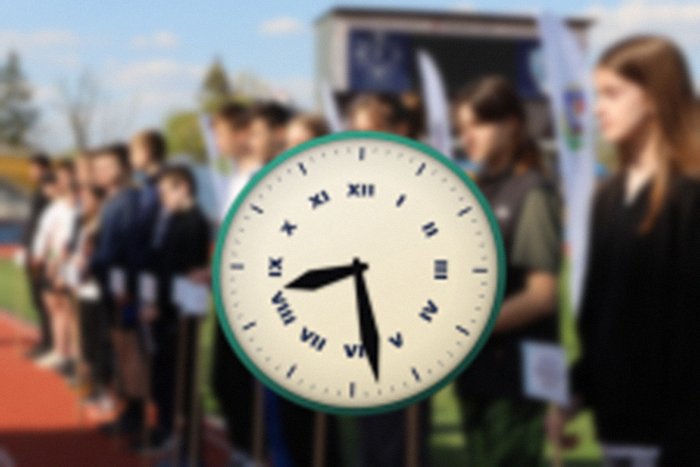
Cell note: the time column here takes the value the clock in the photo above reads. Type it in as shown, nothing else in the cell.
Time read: 8:28
